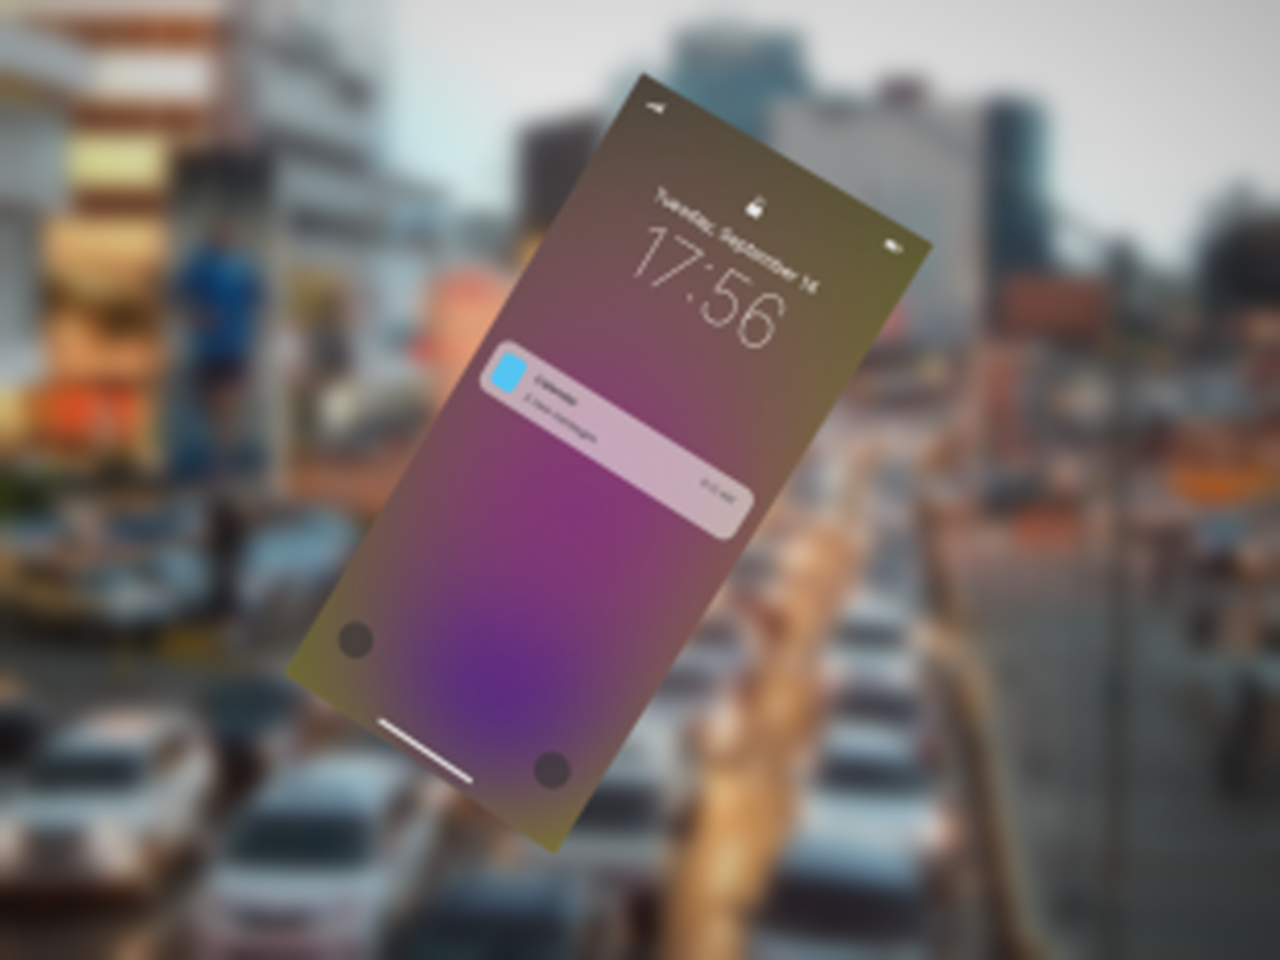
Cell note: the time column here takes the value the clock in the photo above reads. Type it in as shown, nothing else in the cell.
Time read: 17:56
